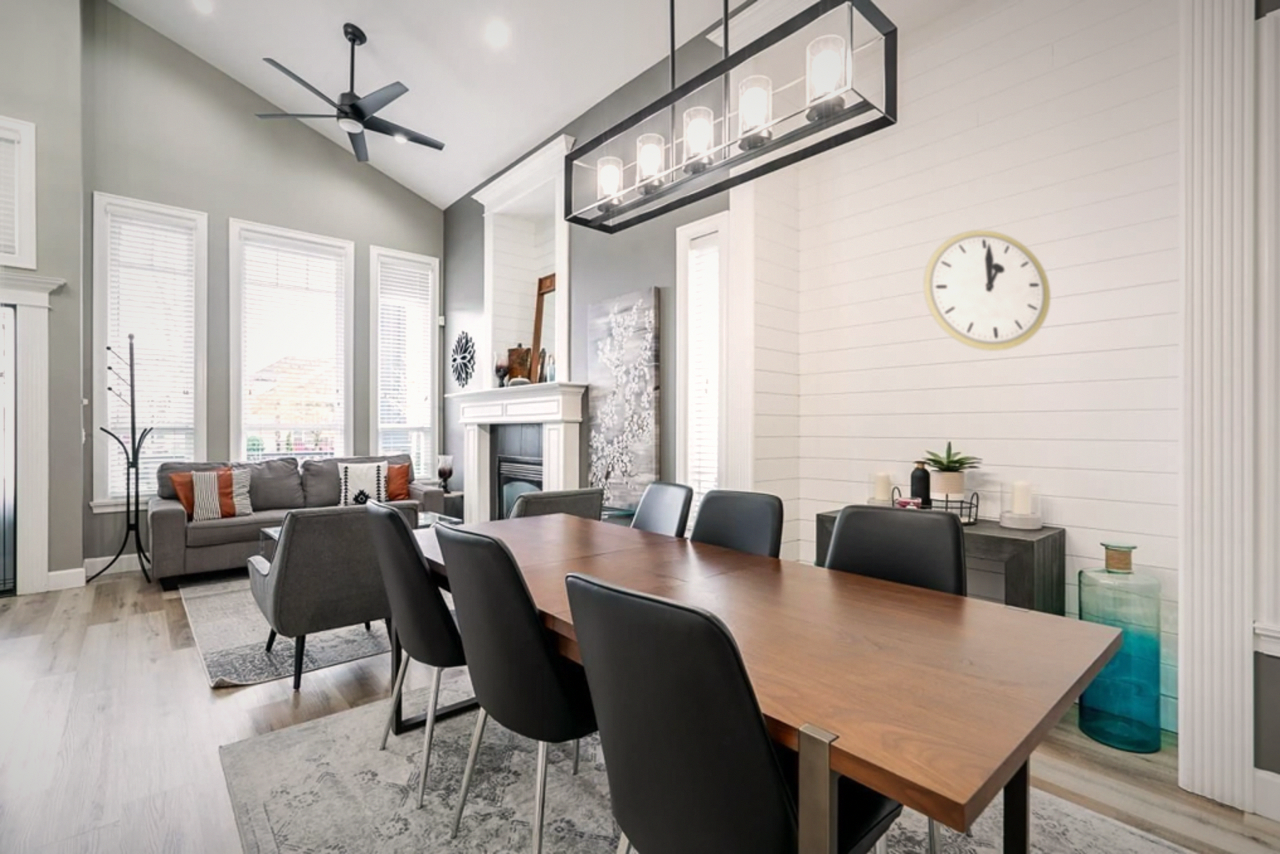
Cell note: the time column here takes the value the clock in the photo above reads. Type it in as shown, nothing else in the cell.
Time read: 1:01
